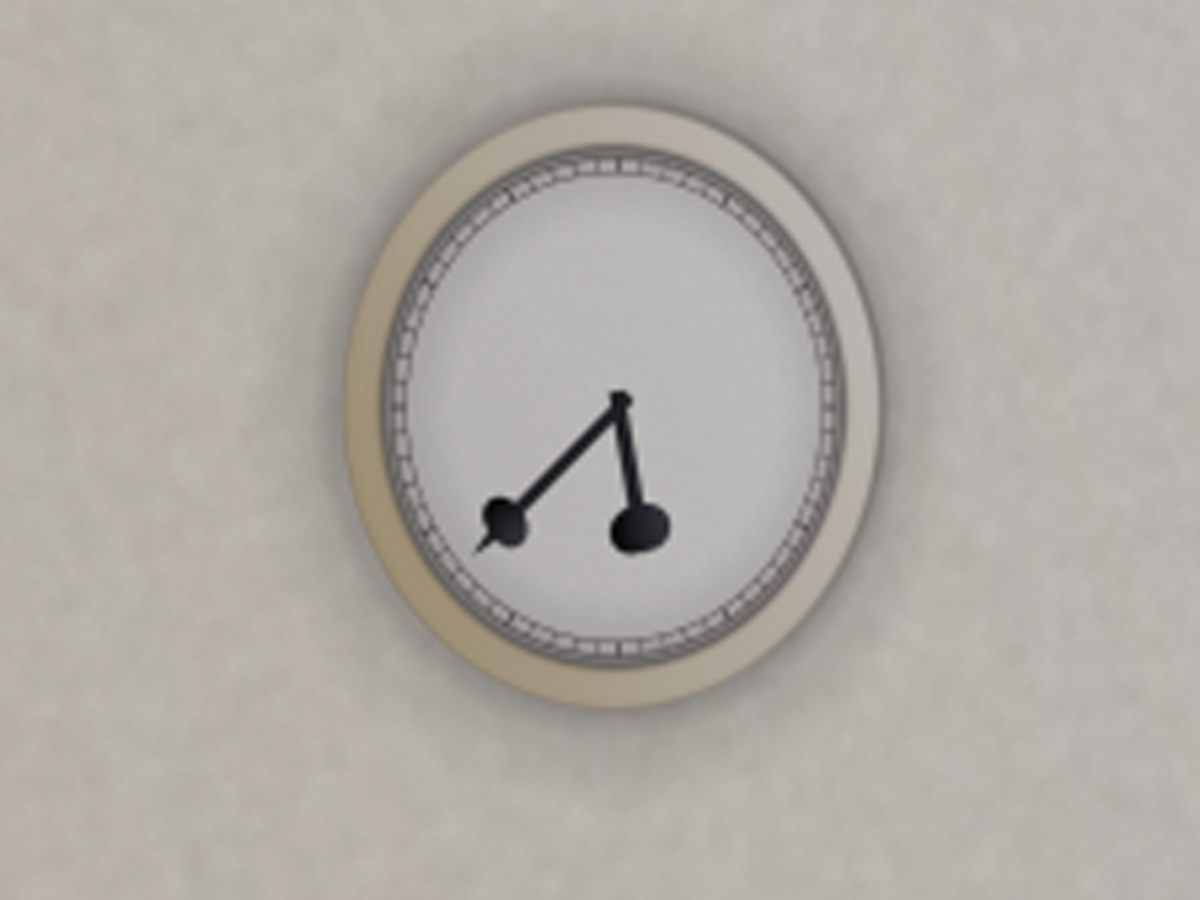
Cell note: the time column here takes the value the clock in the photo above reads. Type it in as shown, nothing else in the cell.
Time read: 5:38
